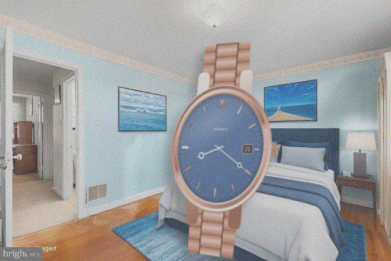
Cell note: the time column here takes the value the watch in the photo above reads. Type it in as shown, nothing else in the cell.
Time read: 8:20
